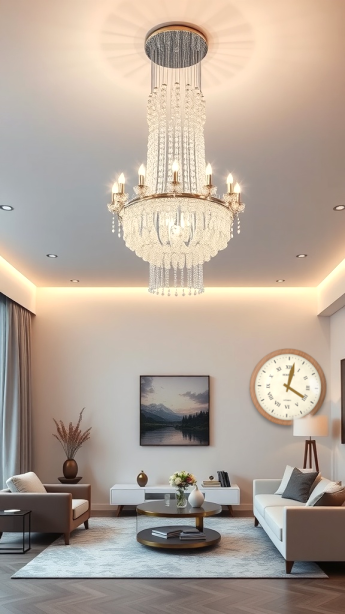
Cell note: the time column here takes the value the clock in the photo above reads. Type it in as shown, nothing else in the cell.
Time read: 4:02
